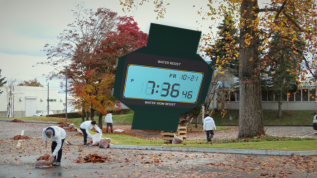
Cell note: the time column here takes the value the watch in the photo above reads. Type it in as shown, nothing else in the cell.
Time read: 7:36:46
